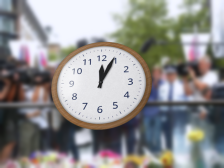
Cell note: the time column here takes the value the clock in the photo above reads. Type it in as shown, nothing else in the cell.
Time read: 12:04
